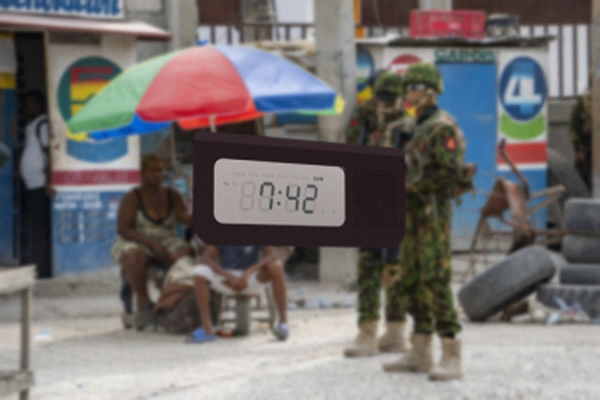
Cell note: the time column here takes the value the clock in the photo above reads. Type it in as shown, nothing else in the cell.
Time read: 7:42
